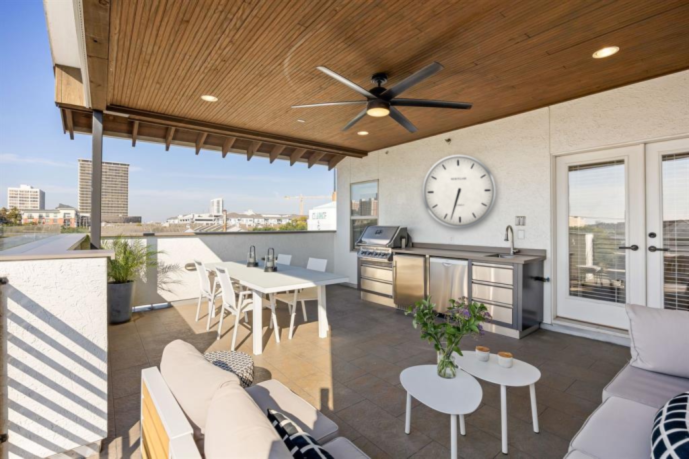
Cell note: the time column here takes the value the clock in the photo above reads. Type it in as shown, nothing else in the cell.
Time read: 6:33
